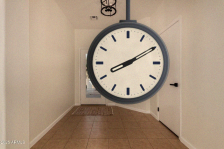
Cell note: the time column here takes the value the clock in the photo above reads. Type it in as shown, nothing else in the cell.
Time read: 8:10
